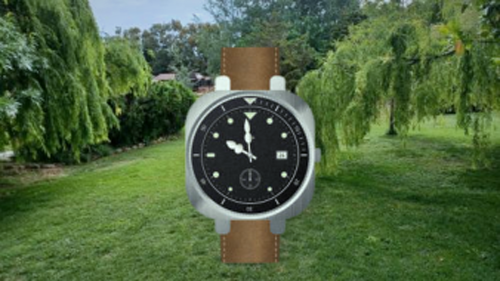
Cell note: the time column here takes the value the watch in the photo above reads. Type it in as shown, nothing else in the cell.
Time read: 9:59
